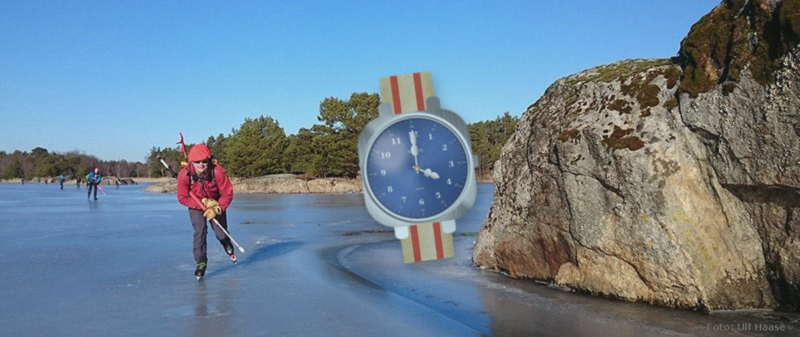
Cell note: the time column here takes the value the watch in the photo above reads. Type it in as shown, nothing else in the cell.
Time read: 4:00
